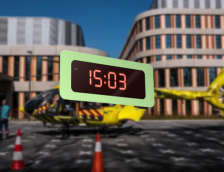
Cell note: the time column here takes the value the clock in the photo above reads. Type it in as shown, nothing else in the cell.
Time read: 15:03
